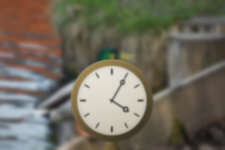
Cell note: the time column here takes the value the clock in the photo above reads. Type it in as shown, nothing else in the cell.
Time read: 4:05
